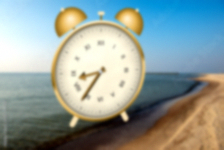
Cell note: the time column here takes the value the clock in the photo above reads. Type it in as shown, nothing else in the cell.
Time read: 8:36
